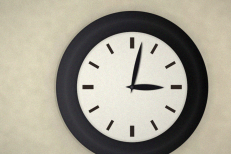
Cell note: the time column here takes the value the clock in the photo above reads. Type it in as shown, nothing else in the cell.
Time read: 3:02
